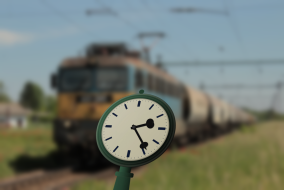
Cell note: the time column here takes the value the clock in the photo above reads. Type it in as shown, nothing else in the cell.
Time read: 2:24
